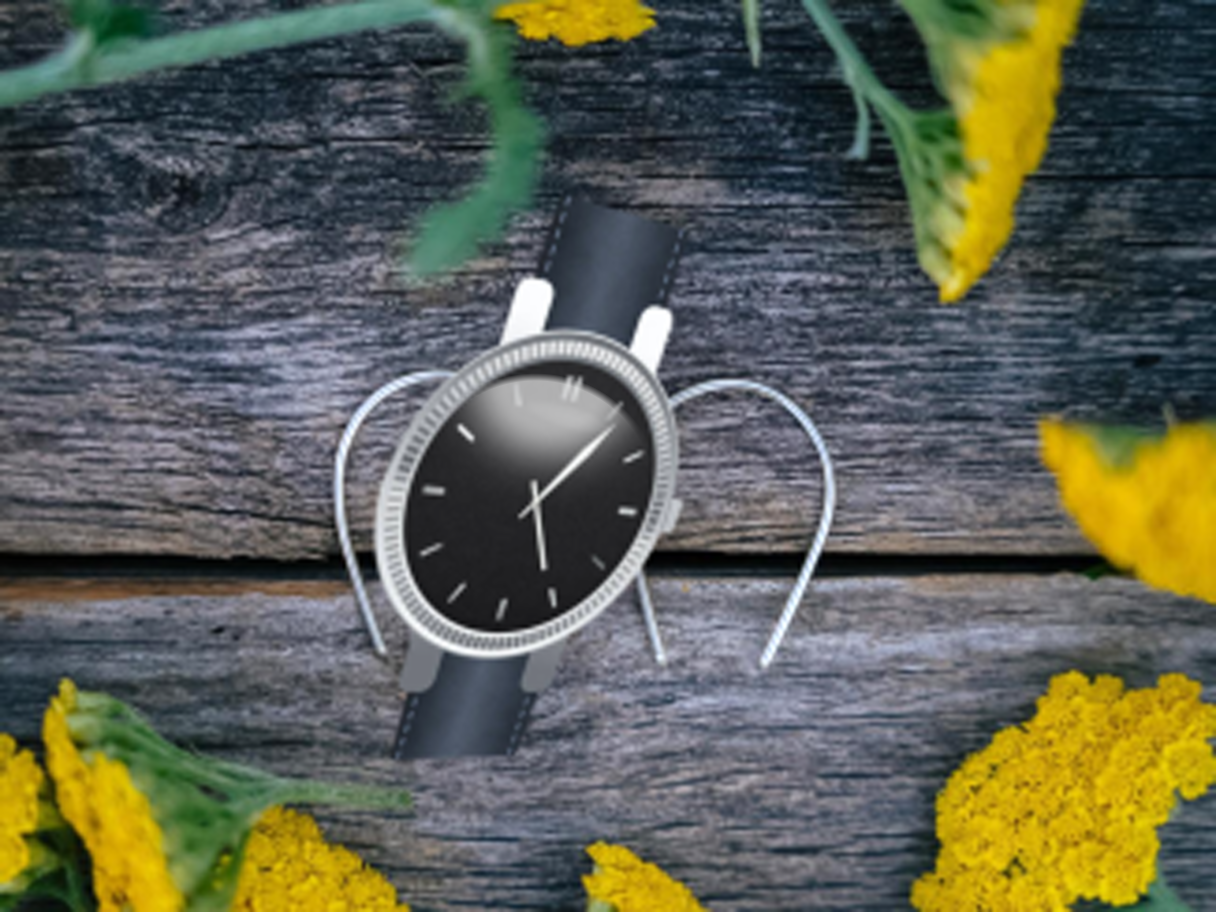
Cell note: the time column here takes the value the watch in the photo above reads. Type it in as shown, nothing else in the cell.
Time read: 5:06
